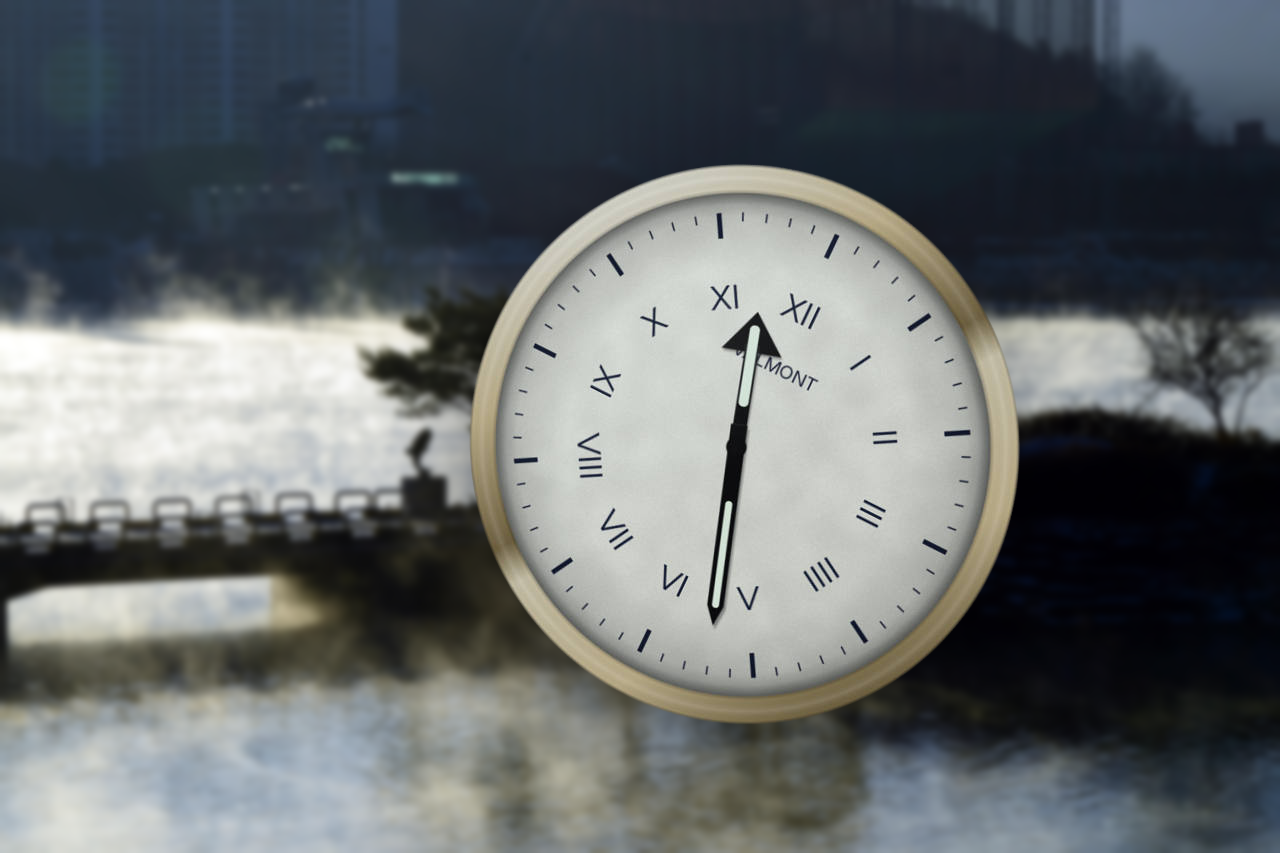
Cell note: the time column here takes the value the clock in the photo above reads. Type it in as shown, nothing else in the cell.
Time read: 11:27
